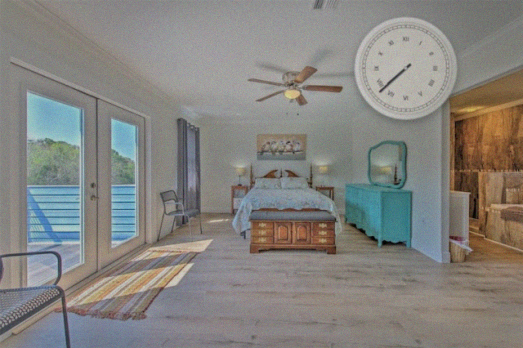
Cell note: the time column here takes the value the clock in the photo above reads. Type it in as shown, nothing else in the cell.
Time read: 7:38
